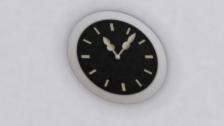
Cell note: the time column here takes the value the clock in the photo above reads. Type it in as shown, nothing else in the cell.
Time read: 11:07
